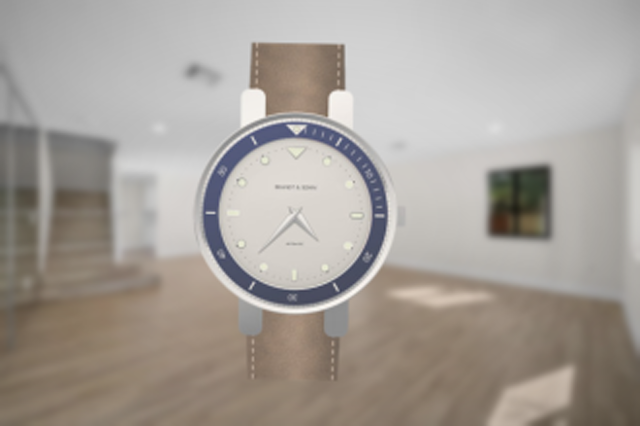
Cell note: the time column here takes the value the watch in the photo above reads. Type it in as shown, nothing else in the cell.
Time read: 4:37
